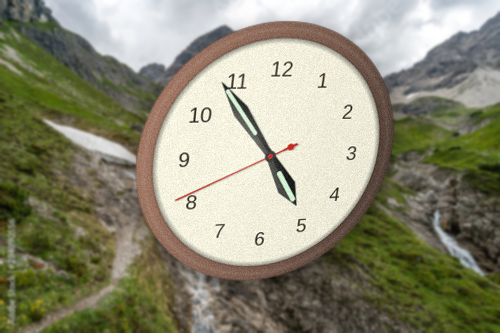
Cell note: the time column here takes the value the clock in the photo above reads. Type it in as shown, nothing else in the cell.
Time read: 4:53:41
